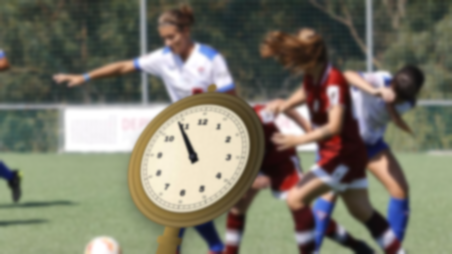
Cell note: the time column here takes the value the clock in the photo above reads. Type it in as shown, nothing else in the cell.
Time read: 10:54
